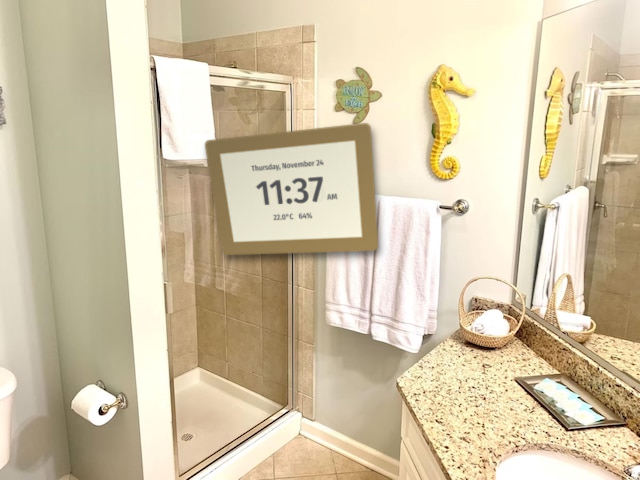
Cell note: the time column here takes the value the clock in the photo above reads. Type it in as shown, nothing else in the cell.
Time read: 11:37
